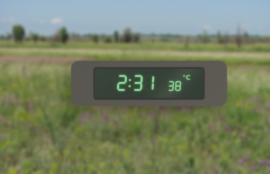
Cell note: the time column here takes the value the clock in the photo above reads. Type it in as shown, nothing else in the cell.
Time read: 2:31
